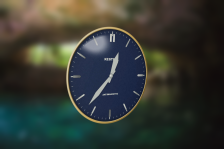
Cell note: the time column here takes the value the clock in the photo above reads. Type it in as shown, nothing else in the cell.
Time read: 12:37
